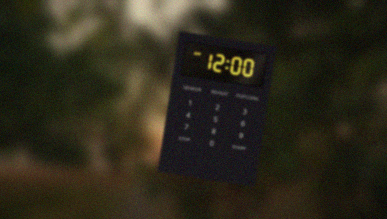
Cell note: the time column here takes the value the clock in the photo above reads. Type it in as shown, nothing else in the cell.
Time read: 12:00
